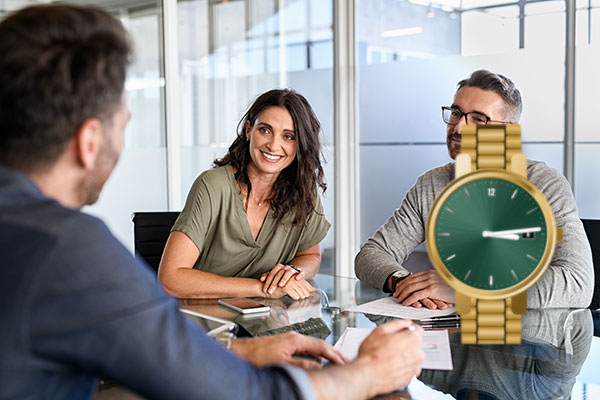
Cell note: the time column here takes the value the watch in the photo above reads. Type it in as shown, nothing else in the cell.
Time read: 3:14
